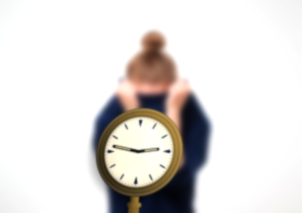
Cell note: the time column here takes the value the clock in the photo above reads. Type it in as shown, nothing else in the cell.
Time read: 2:47
